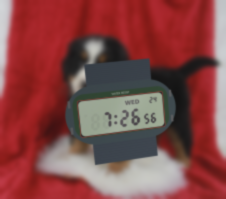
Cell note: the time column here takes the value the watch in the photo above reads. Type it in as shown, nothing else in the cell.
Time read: 7:26:56
